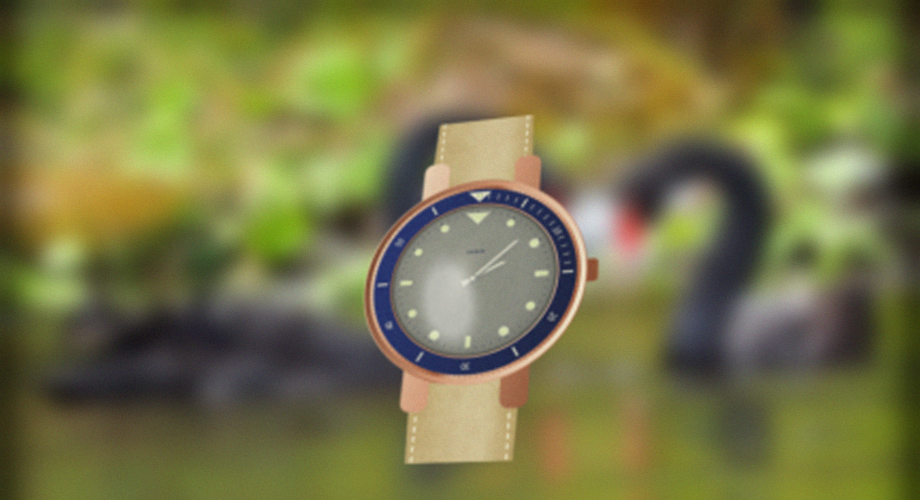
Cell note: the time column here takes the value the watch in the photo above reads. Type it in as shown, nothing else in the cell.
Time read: 2:08
